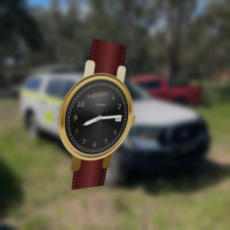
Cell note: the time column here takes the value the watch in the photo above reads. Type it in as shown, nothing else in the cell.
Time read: 8:14
